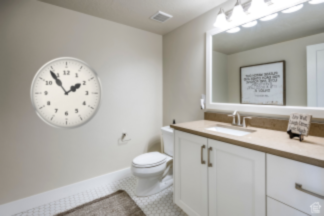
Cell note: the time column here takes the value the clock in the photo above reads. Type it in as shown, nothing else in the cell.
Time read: 1:54
